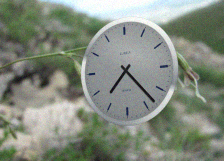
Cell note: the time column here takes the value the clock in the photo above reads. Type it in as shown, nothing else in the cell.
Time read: 7:23
